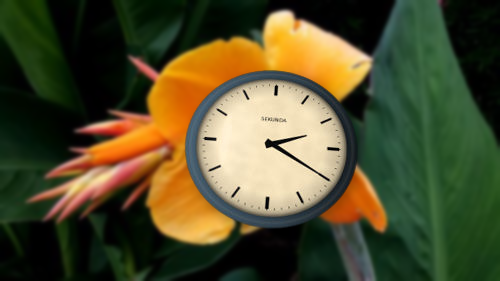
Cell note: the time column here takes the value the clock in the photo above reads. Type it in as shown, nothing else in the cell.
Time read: 2:20
